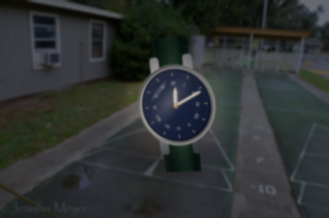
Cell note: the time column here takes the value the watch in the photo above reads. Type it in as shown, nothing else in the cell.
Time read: 12:11
